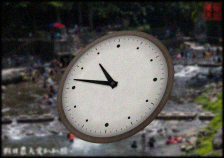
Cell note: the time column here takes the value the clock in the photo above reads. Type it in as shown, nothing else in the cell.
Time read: 10:47
